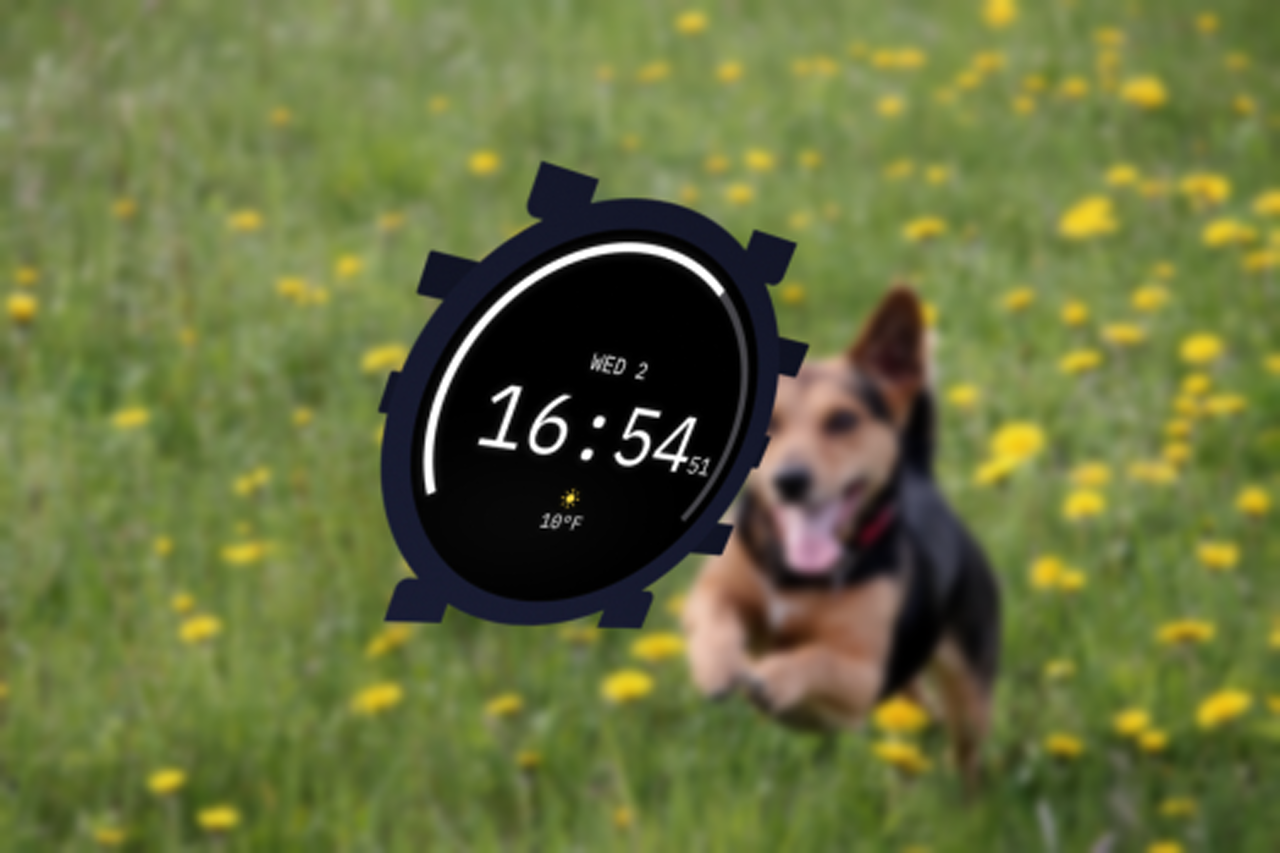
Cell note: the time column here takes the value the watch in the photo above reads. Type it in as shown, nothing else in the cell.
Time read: 16:54:51
